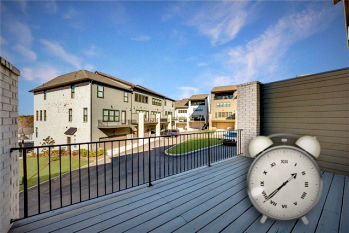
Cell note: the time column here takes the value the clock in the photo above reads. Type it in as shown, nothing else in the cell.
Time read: 1:38
